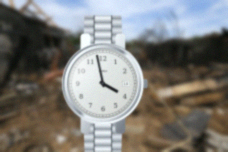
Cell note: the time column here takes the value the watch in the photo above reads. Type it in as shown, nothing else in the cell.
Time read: 3:58
